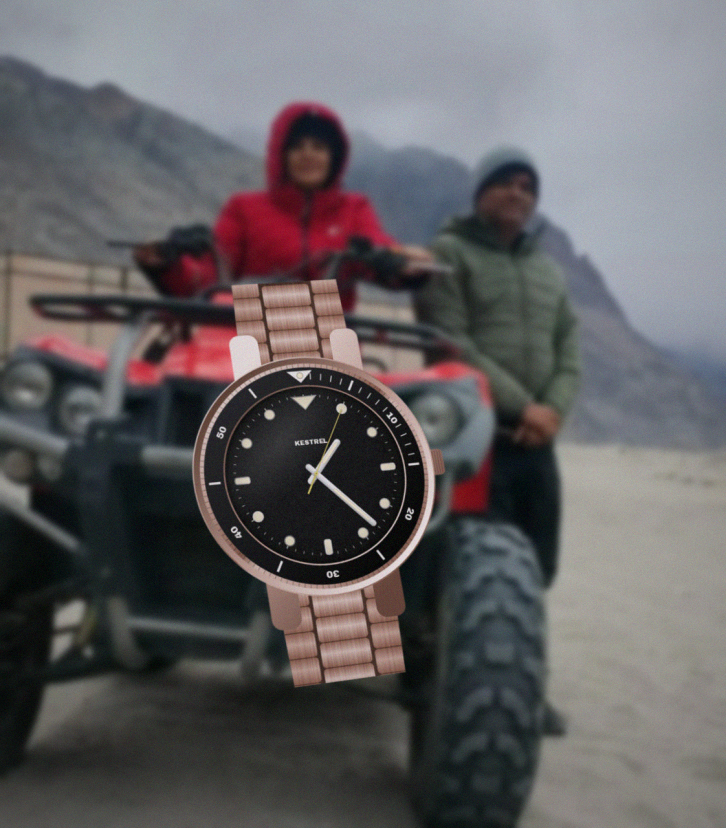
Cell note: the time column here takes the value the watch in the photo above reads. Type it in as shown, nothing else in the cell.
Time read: 1:23:05
